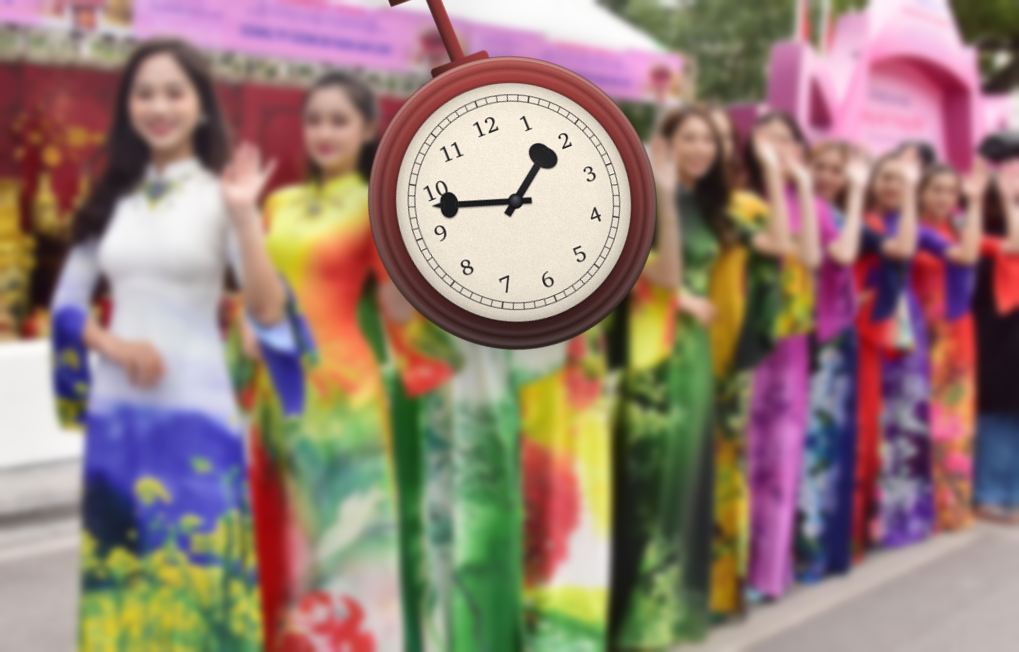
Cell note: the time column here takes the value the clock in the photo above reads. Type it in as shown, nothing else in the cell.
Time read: 1:48
